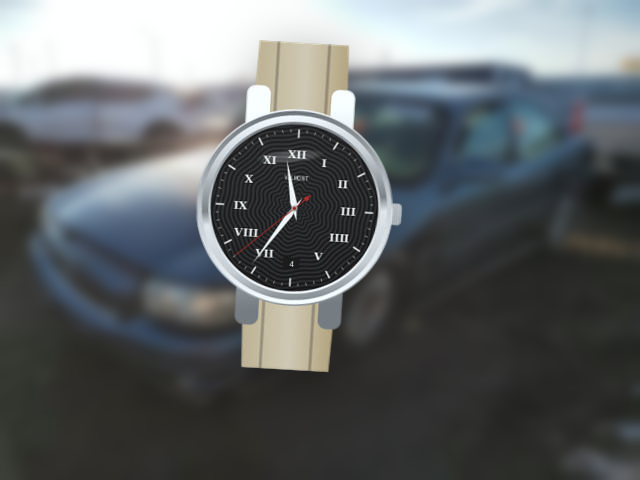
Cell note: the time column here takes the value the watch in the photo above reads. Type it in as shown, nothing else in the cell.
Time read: 11:35:38
